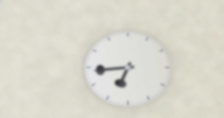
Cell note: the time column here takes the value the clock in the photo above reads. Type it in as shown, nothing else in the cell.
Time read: 6:44
